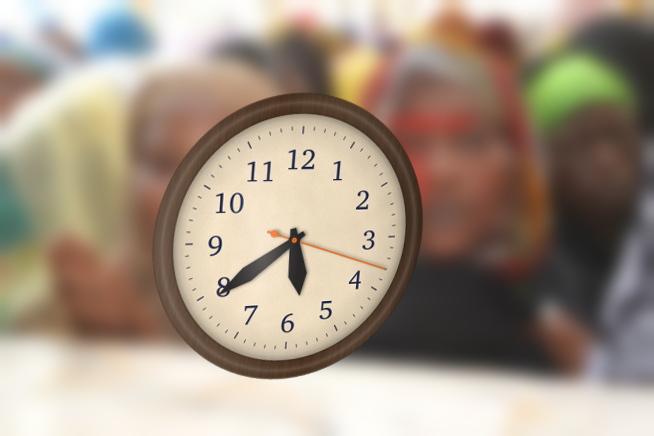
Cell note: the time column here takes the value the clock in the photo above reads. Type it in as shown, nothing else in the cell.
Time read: 5:39:18
